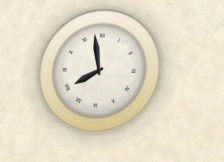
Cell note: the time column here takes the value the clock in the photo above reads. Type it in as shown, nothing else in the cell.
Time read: 7:58
